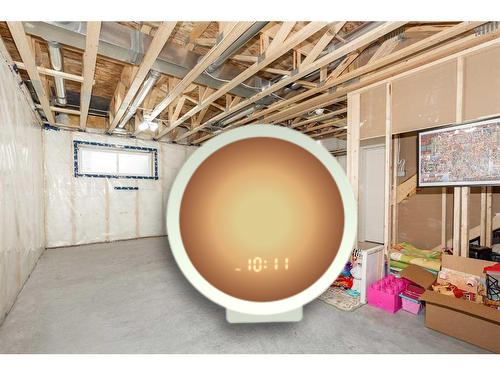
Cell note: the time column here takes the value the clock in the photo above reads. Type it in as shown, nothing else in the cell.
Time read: 10:11
